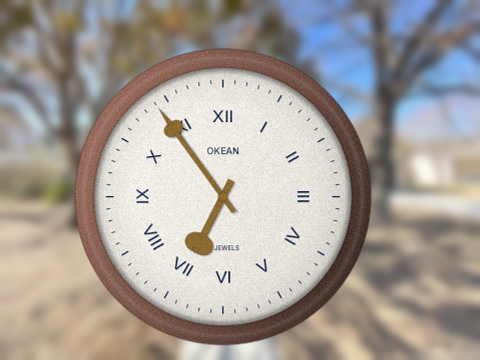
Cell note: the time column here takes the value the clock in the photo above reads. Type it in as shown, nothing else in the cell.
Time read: 6:54
